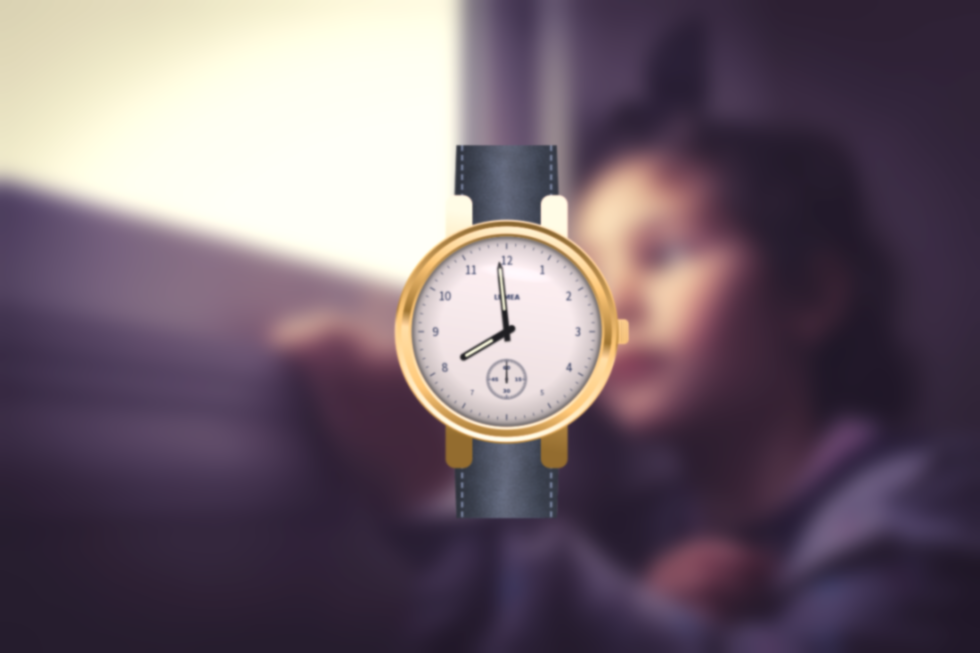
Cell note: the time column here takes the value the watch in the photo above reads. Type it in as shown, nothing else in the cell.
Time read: 7:59
